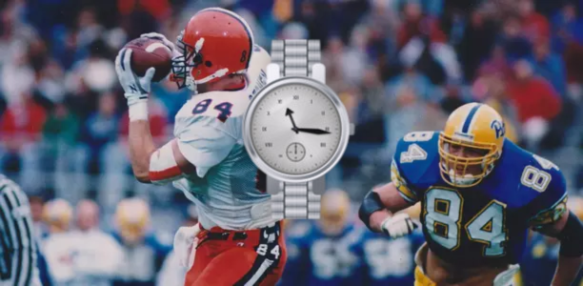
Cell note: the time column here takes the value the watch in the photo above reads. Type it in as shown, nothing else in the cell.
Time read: 11:16
